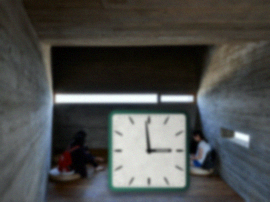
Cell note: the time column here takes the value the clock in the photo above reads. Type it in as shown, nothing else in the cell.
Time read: 2:59
